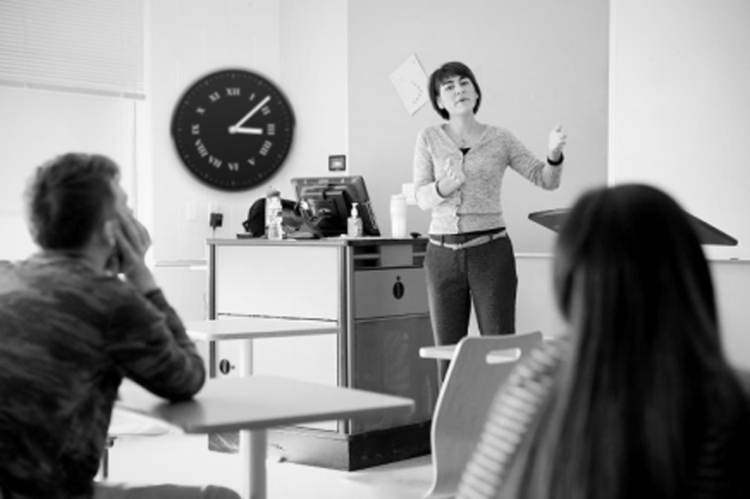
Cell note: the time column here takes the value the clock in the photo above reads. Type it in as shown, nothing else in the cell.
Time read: 3:08
